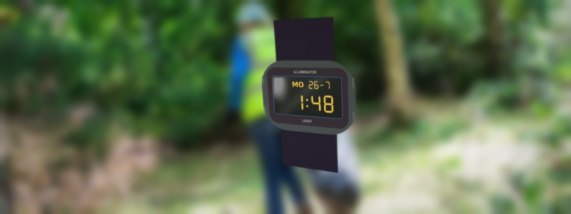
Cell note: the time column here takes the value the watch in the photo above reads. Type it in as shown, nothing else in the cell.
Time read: 1:48
